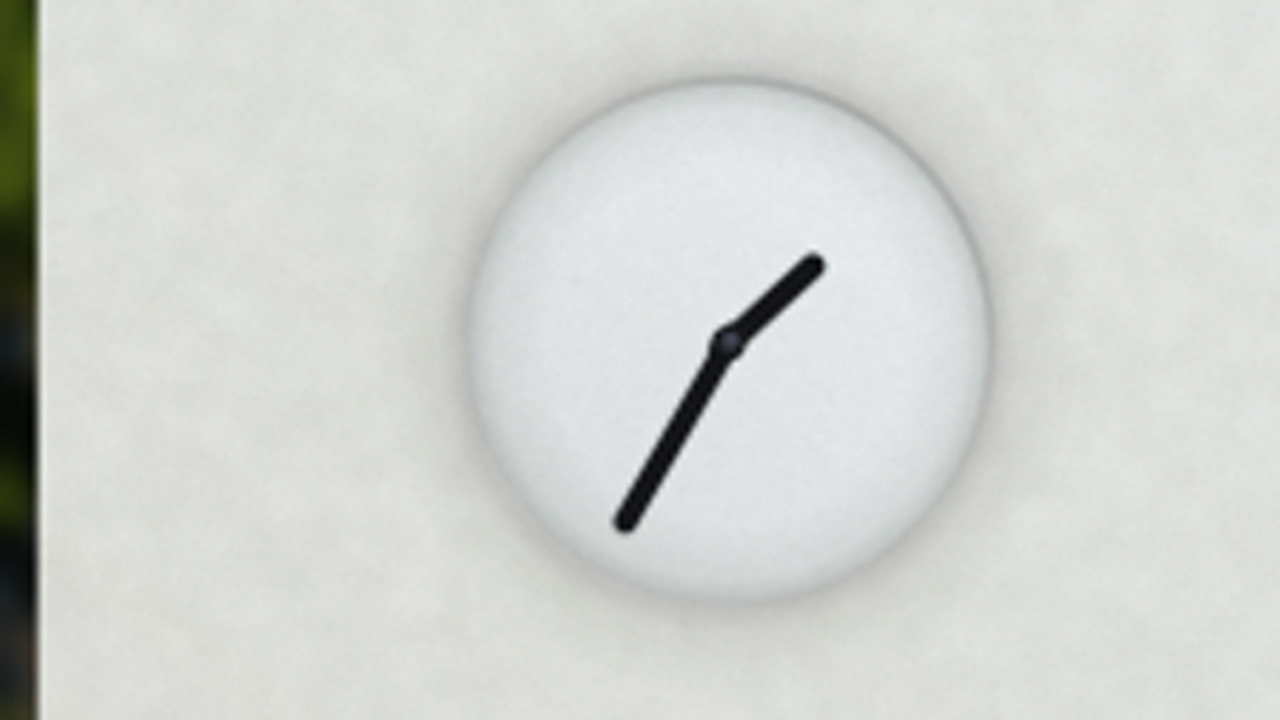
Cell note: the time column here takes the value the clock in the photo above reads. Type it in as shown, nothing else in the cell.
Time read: 1:35
